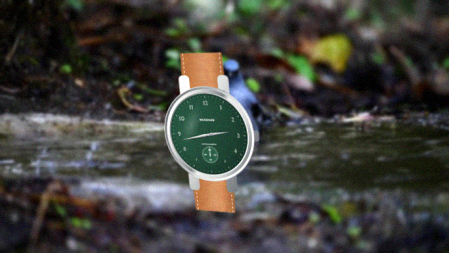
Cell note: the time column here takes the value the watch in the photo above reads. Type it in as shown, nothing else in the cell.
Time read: 2:43
